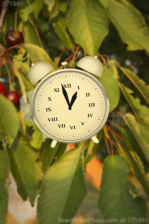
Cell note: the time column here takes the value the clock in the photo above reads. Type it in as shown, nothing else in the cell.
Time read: 12:58
